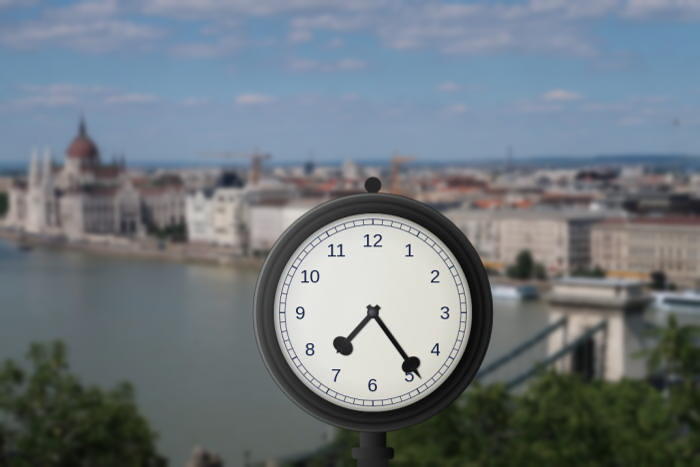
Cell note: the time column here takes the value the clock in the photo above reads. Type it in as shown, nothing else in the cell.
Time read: 7:24
